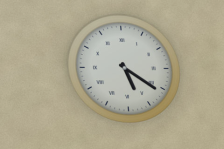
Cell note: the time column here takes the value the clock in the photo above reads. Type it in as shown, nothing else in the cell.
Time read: 5:21
